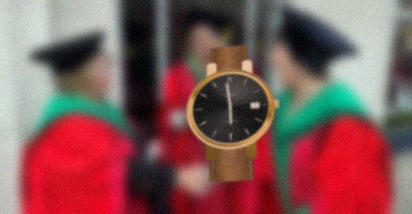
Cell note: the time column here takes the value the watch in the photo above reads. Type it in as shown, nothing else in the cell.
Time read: 5:59
